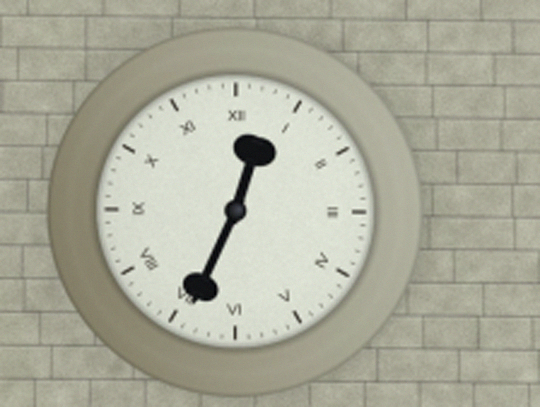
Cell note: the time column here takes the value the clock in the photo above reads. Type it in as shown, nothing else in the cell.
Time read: 12:34
